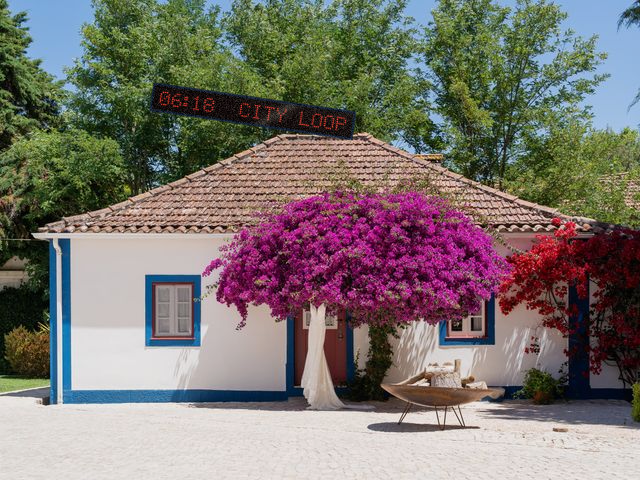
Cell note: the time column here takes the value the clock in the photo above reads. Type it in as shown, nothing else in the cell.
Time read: 6:18
